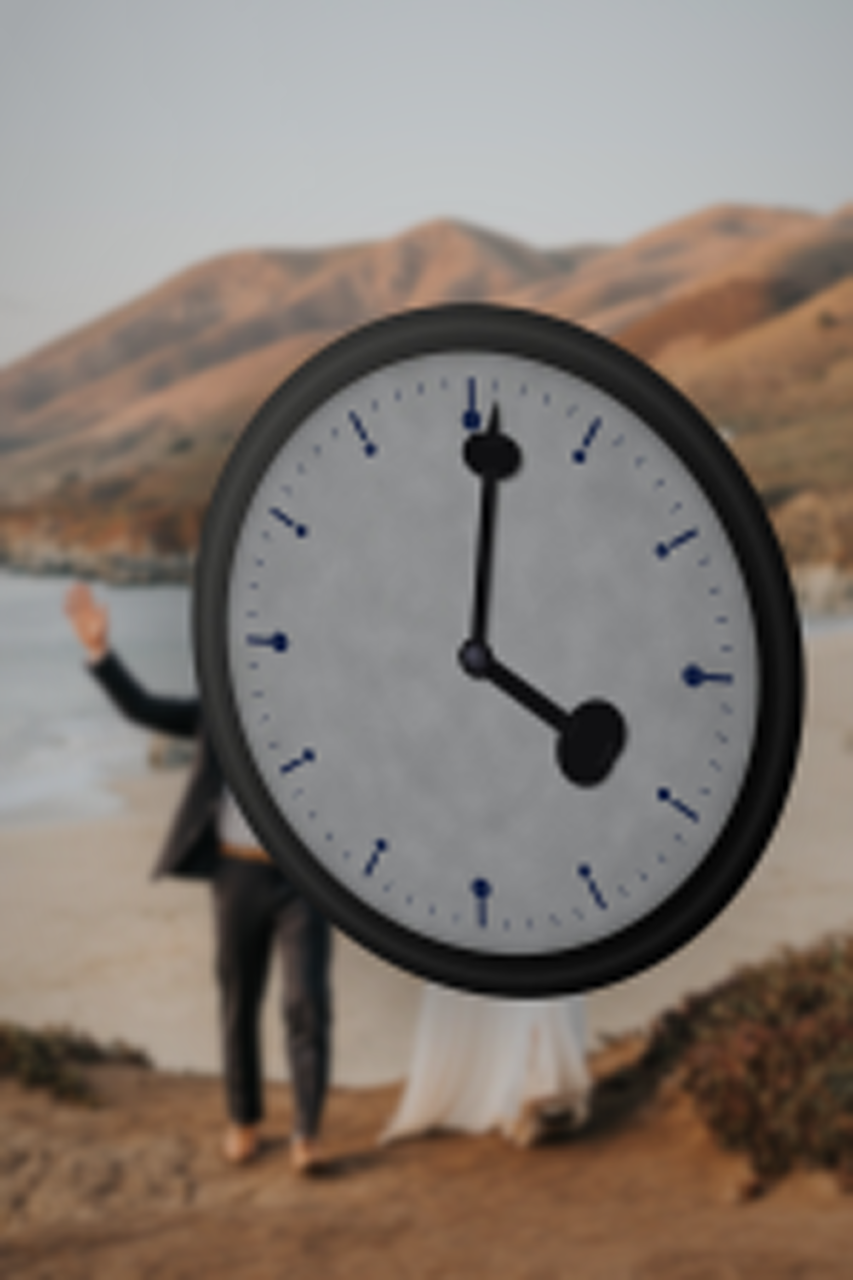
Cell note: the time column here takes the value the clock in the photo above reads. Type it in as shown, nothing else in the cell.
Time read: 4:01
